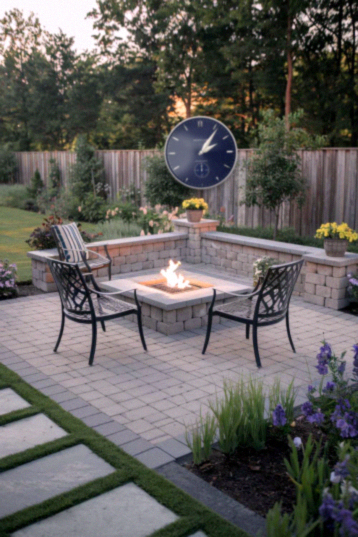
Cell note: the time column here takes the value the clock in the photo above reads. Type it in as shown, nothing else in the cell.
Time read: 2:06
